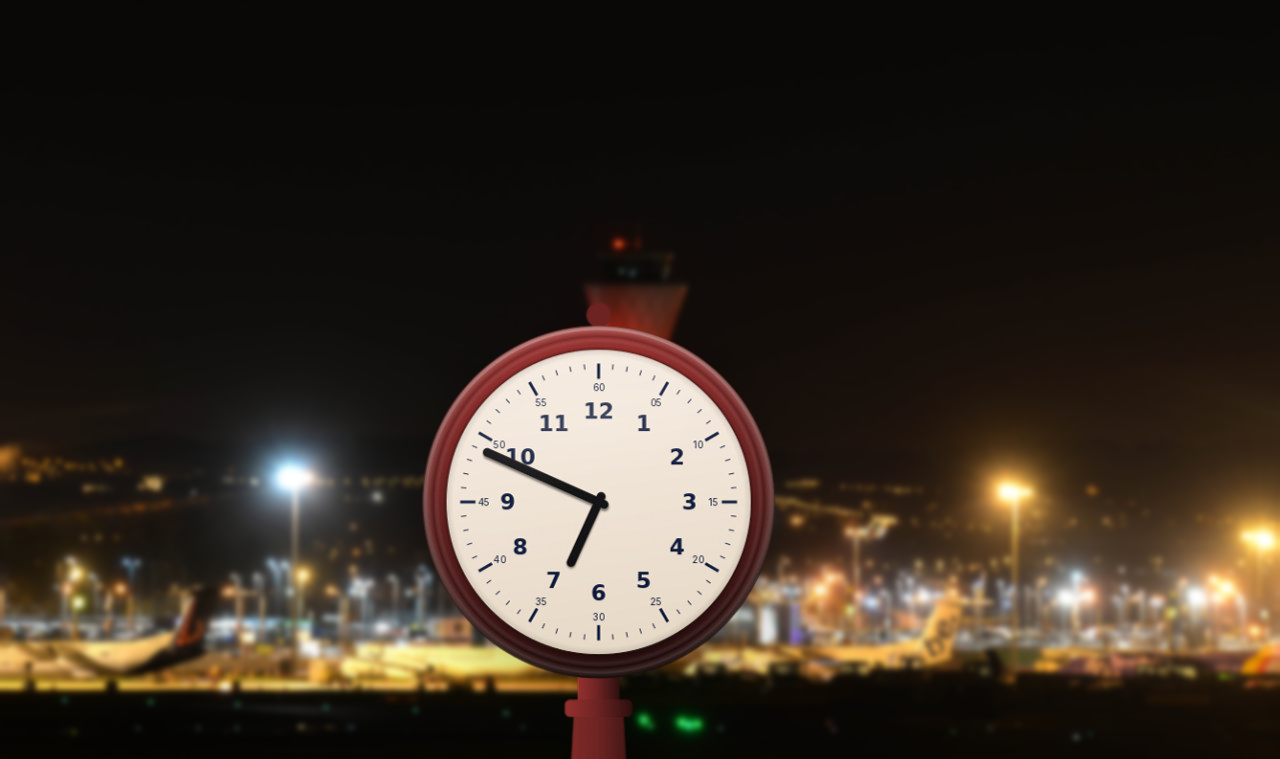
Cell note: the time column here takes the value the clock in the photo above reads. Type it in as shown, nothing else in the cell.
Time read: 6:49
